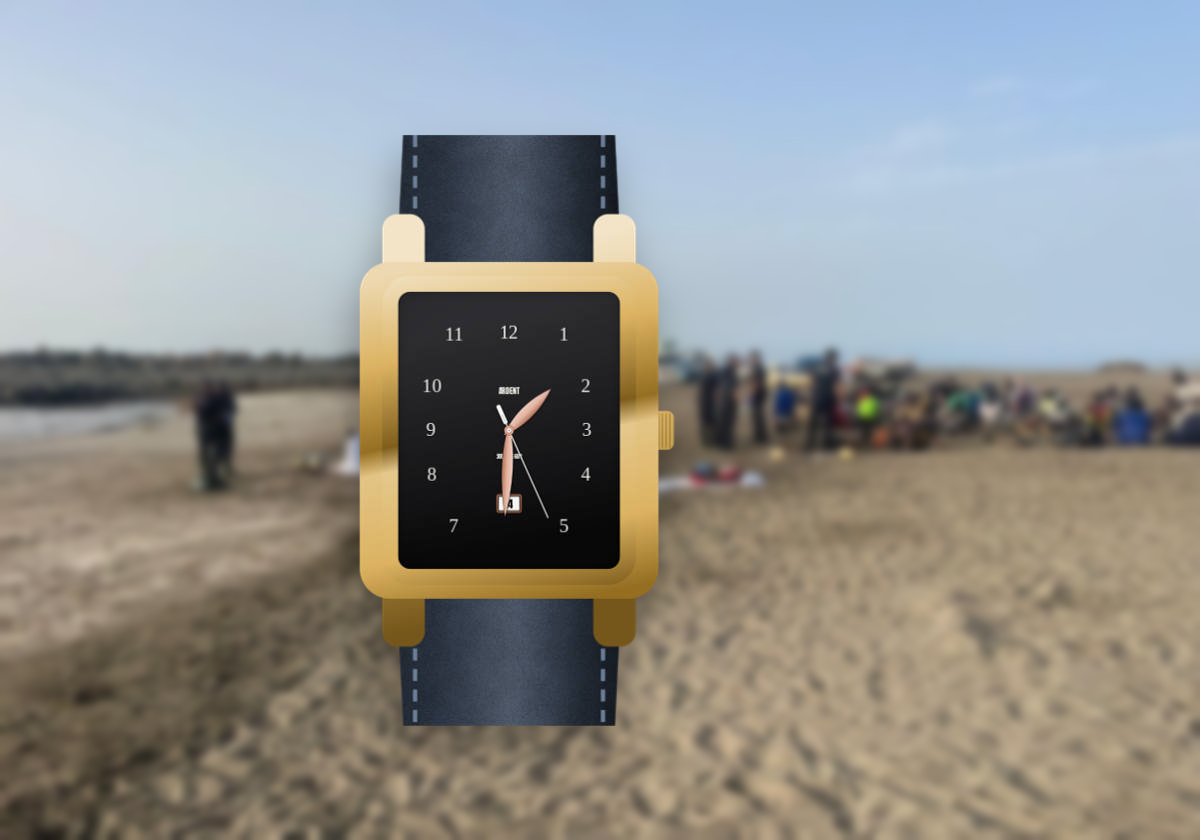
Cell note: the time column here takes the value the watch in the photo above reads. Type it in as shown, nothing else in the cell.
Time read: 1:30:26
